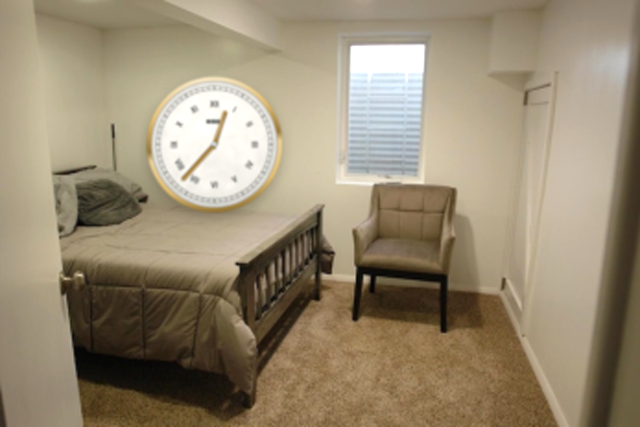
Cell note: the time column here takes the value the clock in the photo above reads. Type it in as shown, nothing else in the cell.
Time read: 12:37
